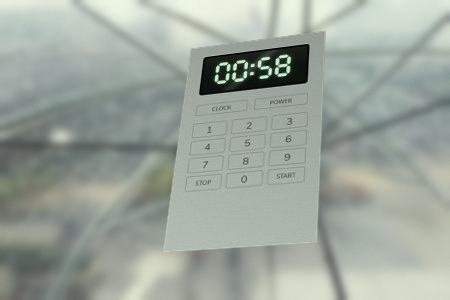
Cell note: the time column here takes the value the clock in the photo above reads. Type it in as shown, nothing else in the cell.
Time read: 0:58
